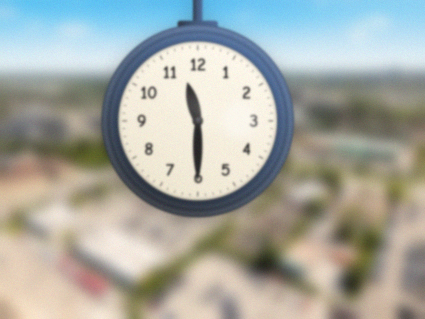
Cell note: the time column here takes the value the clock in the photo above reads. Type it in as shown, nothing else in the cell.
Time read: 11:30
